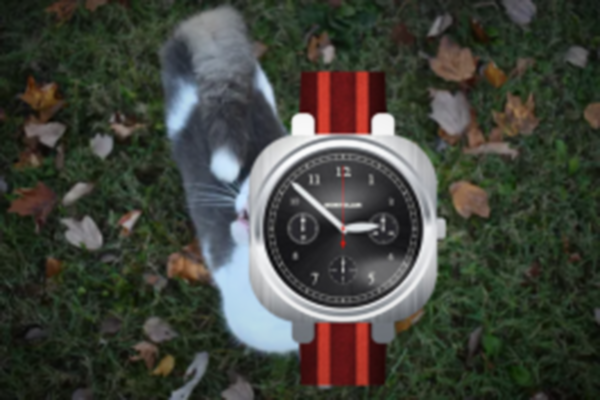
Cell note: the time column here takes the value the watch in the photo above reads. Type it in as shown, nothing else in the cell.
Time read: 2:52
